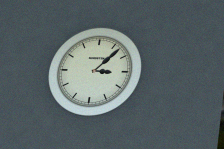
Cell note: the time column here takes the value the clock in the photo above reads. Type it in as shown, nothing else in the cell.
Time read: 3:07
